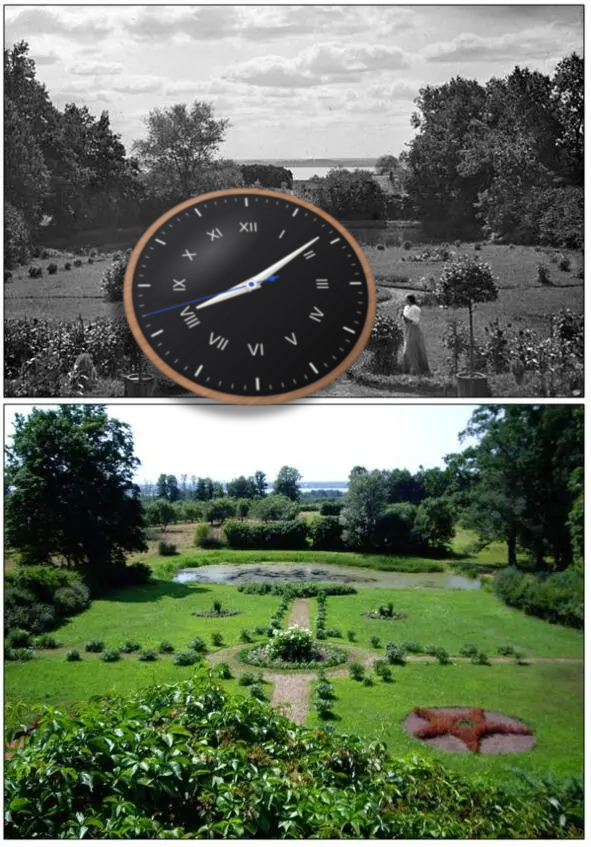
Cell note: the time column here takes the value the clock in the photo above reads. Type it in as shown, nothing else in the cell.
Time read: 8:08:42
